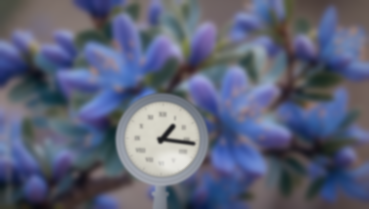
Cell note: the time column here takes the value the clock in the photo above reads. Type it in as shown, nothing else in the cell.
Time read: 1:16
